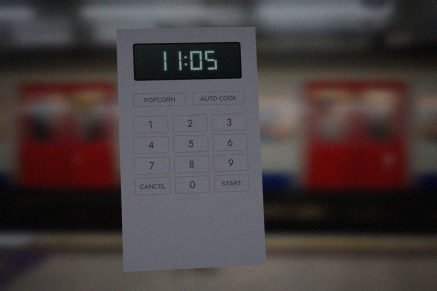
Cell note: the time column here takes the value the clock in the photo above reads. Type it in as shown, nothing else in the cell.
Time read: 11:05
